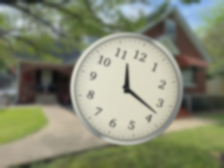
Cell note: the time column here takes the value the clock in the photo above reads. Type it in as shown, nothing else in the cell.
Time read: 11:18
